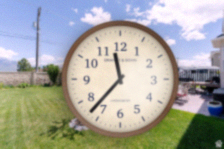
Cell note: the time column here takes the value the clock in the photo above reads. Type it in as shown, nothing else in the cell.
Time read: 11:37
